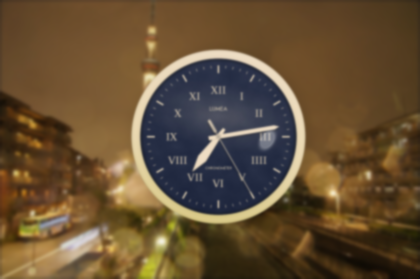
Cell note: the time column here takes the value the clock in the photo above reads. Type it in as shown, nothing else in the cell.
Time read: 7:13:25
